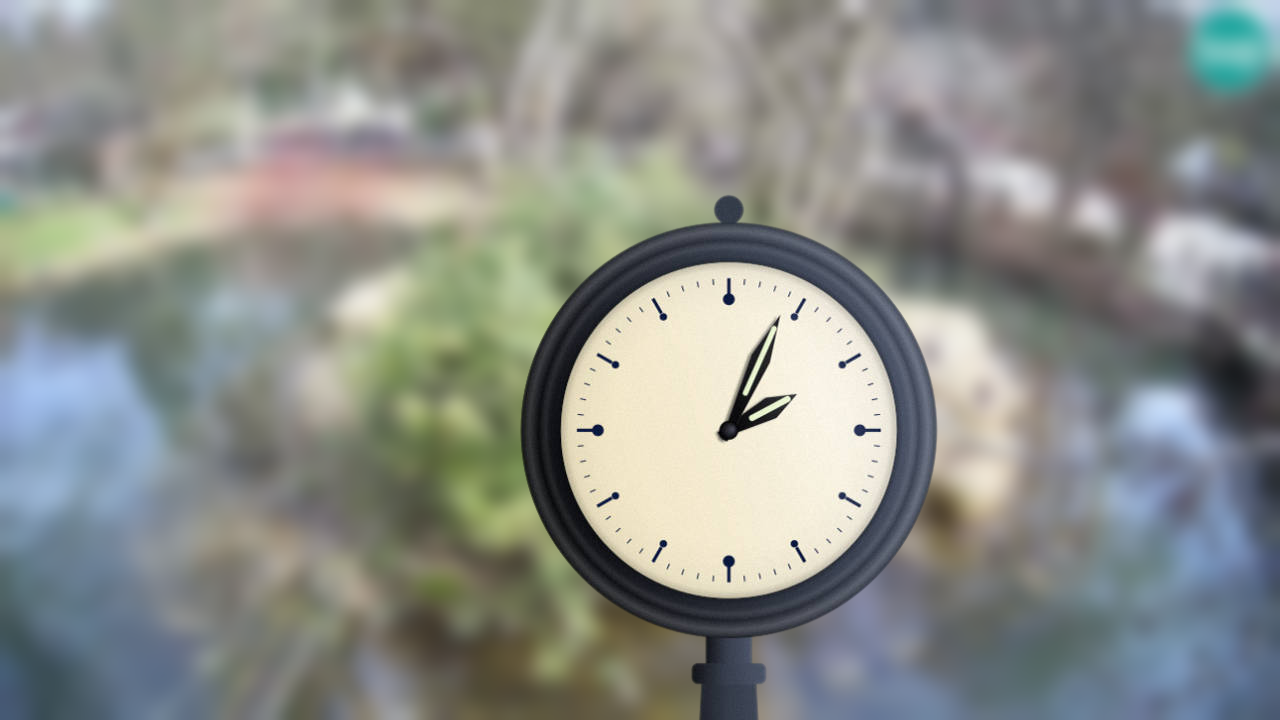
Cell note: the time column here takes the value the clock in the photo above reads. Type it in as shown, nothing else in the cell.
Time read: 2:04
